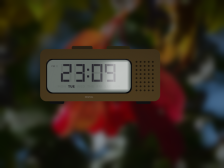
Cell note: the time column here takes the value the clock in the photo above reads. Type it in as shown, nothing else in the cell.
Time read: 23:09
